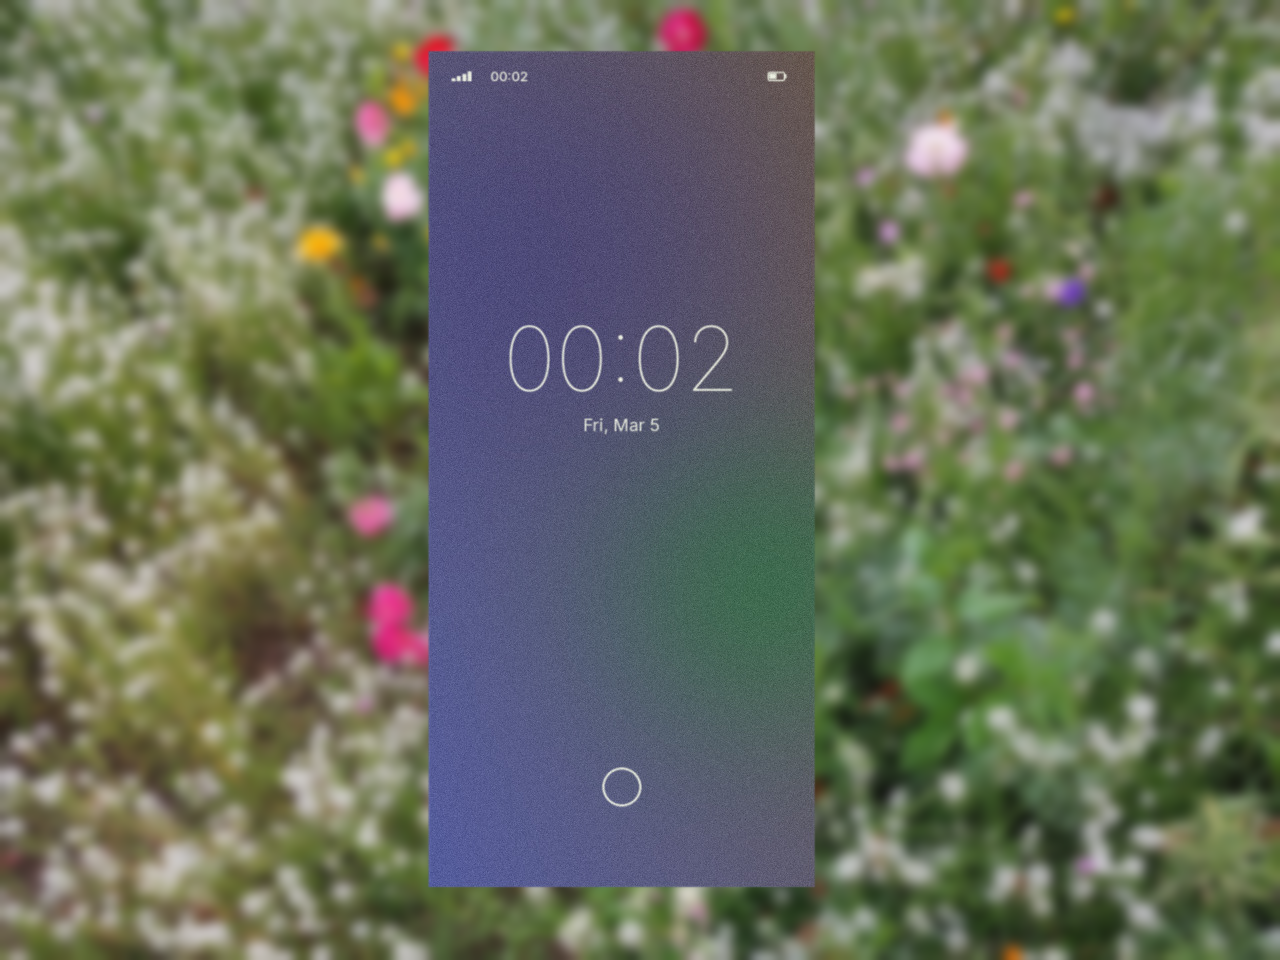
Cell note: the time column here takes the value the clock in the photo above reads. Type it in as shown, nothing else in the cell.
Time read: 0:02
